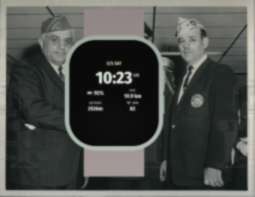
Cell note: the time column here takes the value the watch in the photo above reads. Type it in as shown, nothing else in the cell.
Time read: 10:23
